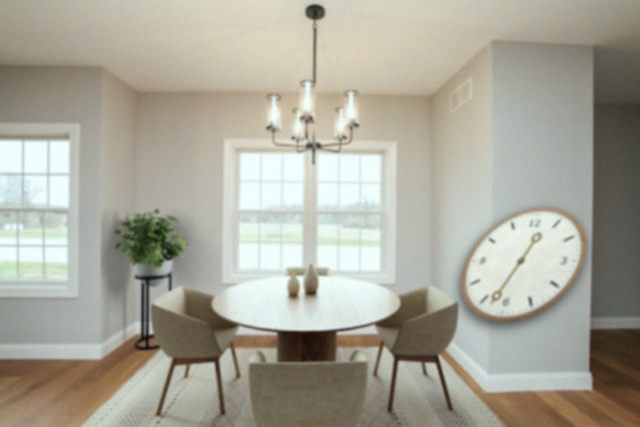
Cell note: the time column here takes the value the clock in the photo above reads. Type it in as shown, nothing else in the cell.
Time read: 12:33
